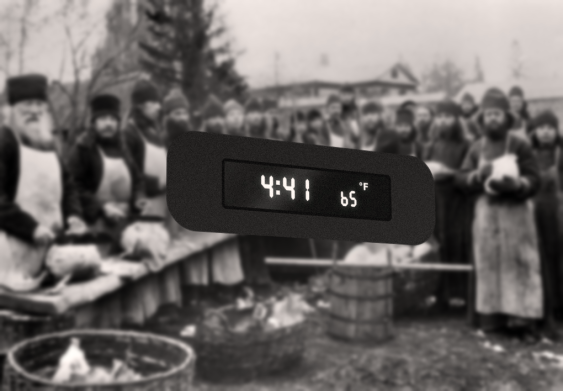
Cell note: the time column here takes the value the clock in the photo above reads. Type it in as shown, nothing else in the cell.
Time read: 4:41
